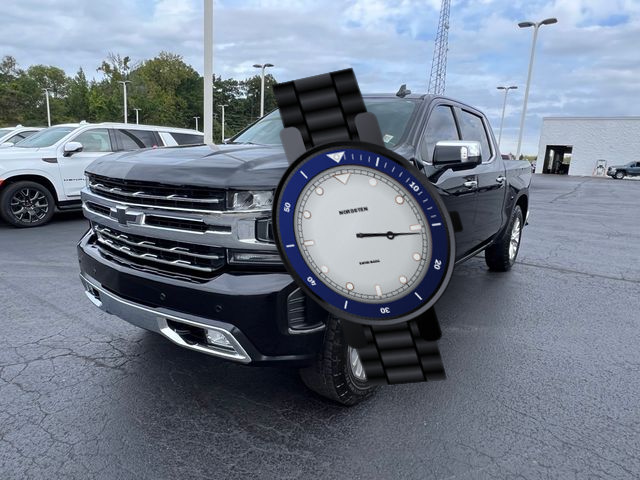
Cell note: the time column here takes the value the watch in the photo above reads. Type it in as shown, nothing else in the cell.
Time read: 3:16
